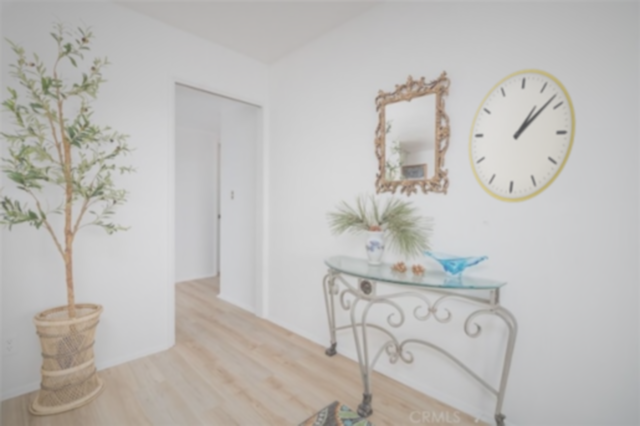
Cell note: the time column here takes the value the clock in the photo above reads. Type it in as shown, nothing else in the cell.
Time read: 1:08
